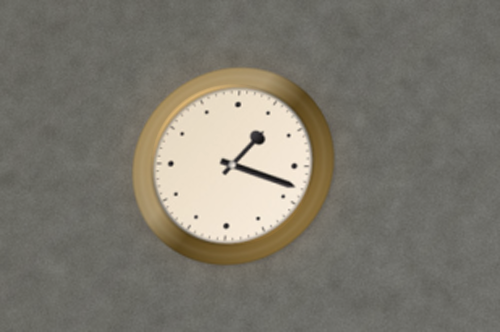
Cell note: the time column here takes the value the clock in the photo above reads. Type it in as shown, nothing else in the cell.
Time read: 1:18
